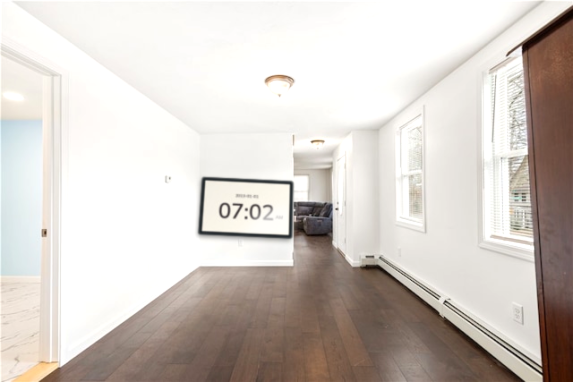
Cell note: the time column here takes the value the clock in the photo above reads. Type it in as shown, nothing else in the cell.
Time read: 7:02
